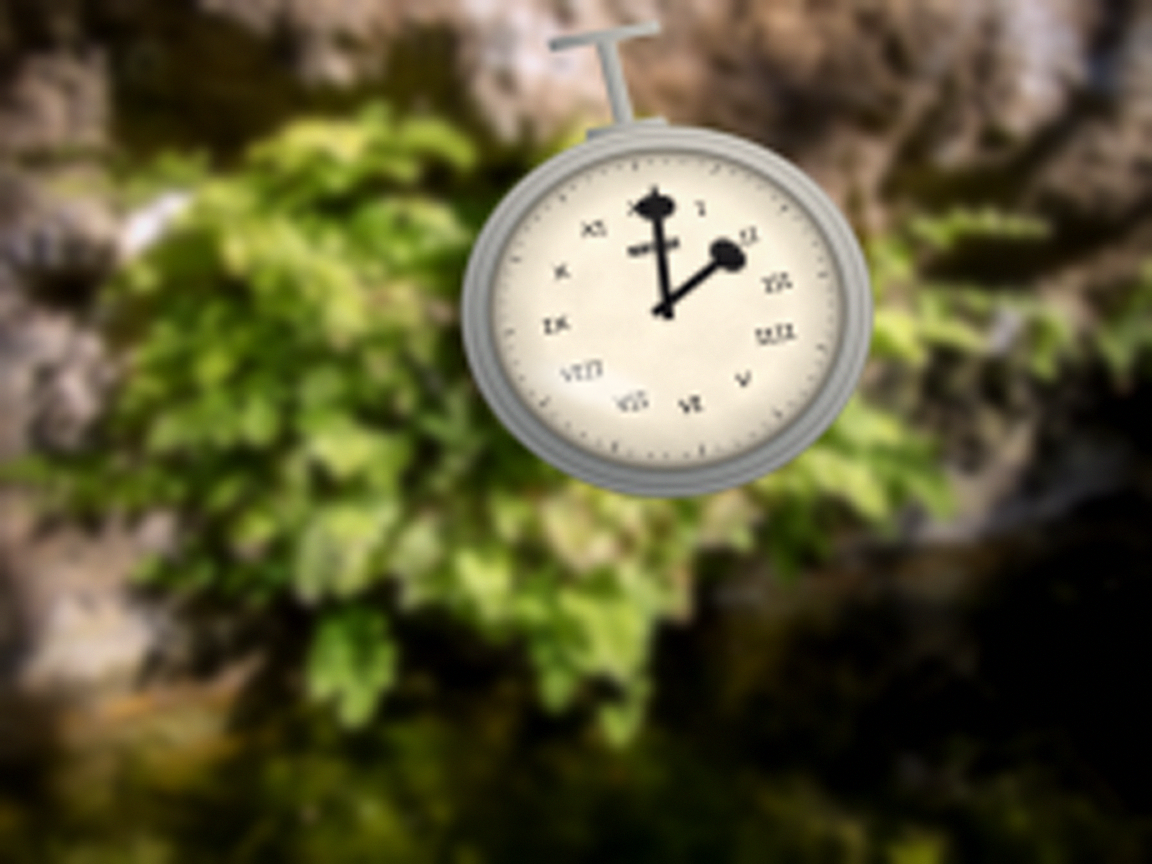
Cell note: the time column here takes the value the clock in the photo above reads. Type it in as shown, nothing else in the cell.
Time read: 2:01
